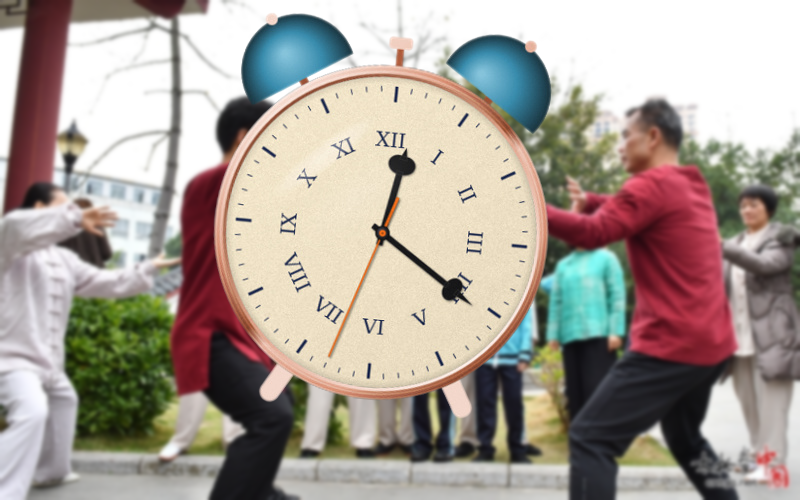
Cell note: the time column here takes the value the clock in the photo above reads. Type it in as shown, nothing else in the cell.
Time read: 12:20:33
